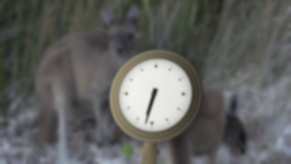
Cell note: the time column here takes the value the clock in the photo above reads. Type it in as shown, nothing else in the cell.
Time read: 6:32
